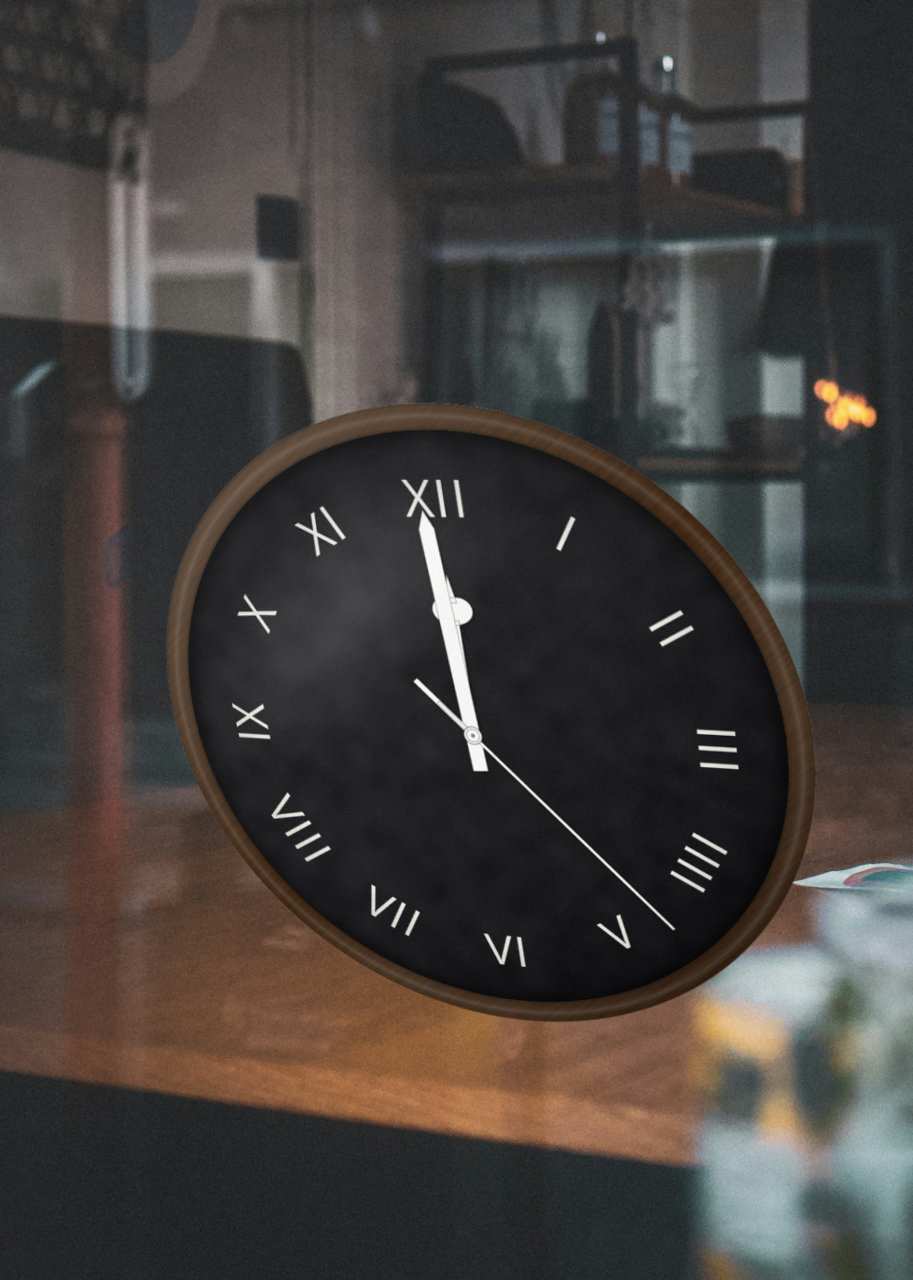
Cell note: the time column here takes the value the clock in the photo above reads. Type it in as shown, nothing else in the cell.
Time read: 11:59:23
